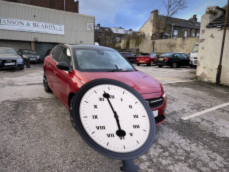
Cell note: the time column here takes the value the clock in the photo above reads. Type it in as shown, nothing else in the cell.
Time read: 5:58
